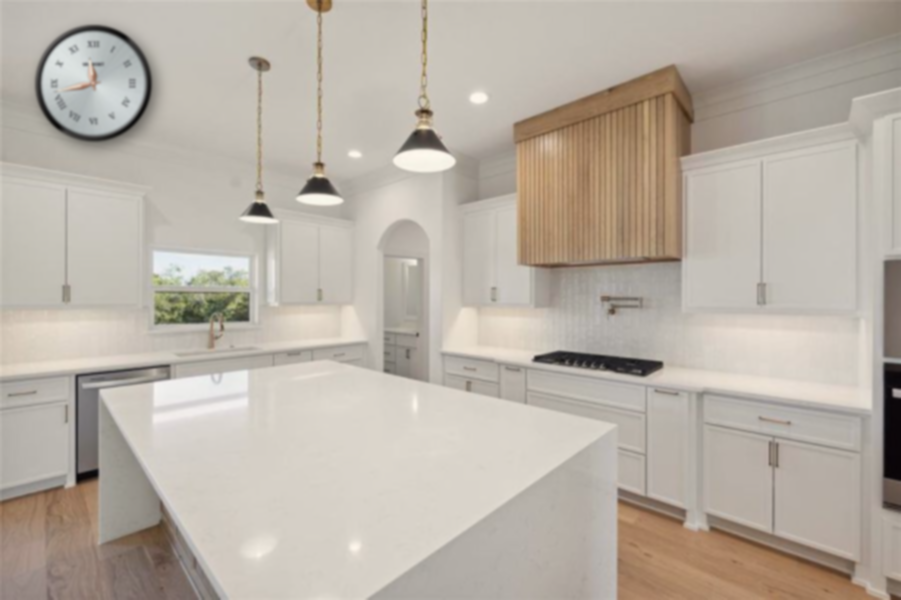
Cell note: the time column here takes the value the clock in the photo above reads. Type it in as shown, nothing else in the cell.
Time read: 11:43
